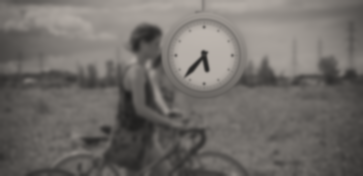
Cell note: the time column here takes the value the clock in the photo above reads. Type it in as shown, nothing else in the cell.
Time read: 5:37
